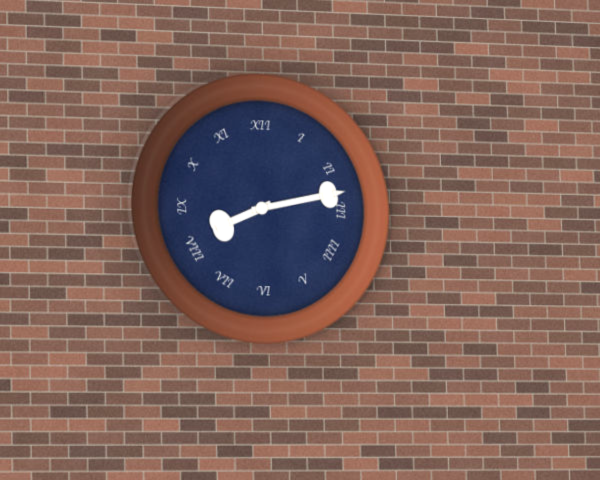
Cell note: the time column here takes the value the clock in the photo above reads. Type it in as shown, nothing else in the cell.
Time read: 8:13
